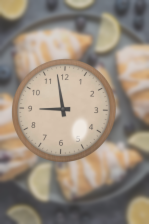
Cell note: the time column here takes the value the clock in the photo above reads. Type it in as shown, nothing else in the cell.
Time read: 8:58
